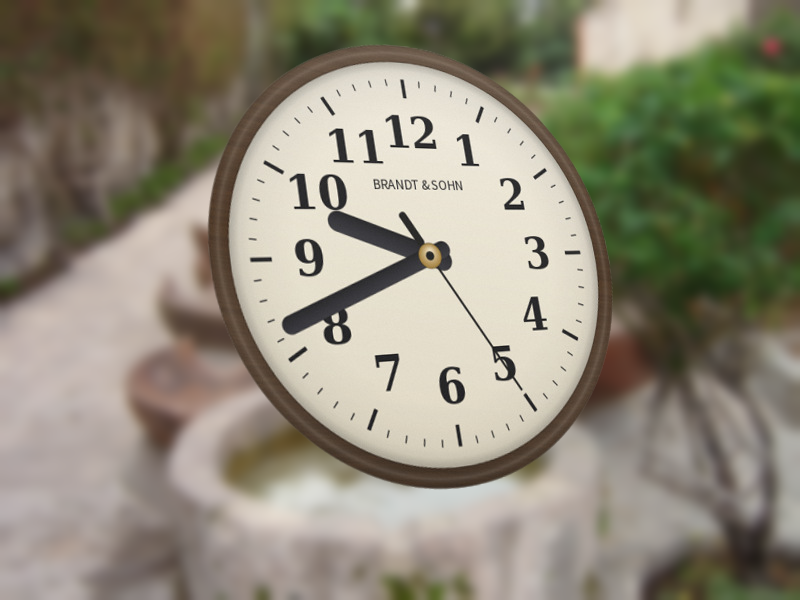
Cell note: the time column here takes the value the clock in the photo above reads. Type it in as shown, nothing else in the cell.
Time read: 9:41:25
